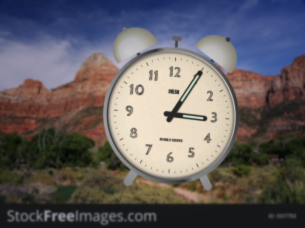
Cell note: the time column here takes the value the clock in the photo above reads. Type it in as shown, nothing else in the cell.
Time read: 3:05
